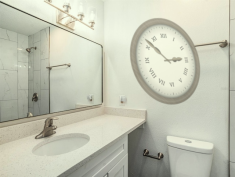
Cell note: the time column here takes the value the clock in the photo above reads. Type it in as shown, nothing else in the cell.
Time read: 2:52
